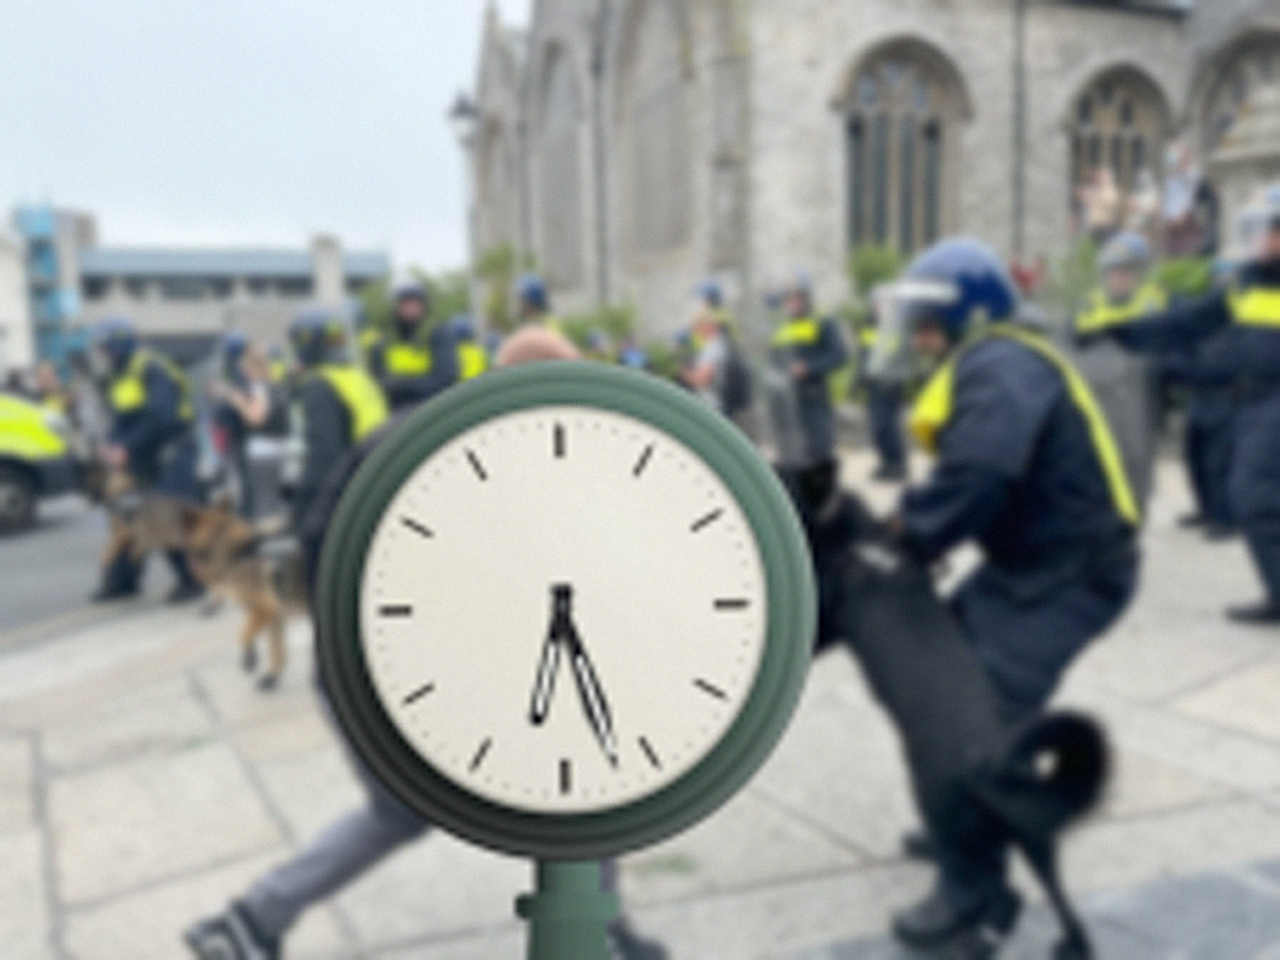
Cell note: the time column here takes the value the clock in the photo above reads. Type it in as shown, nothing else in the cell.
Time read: 6:27
